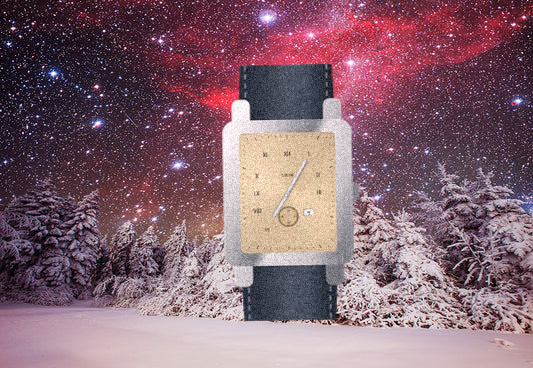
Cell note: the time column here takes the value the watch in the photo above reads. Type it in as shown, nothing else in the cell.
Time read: 7:05
